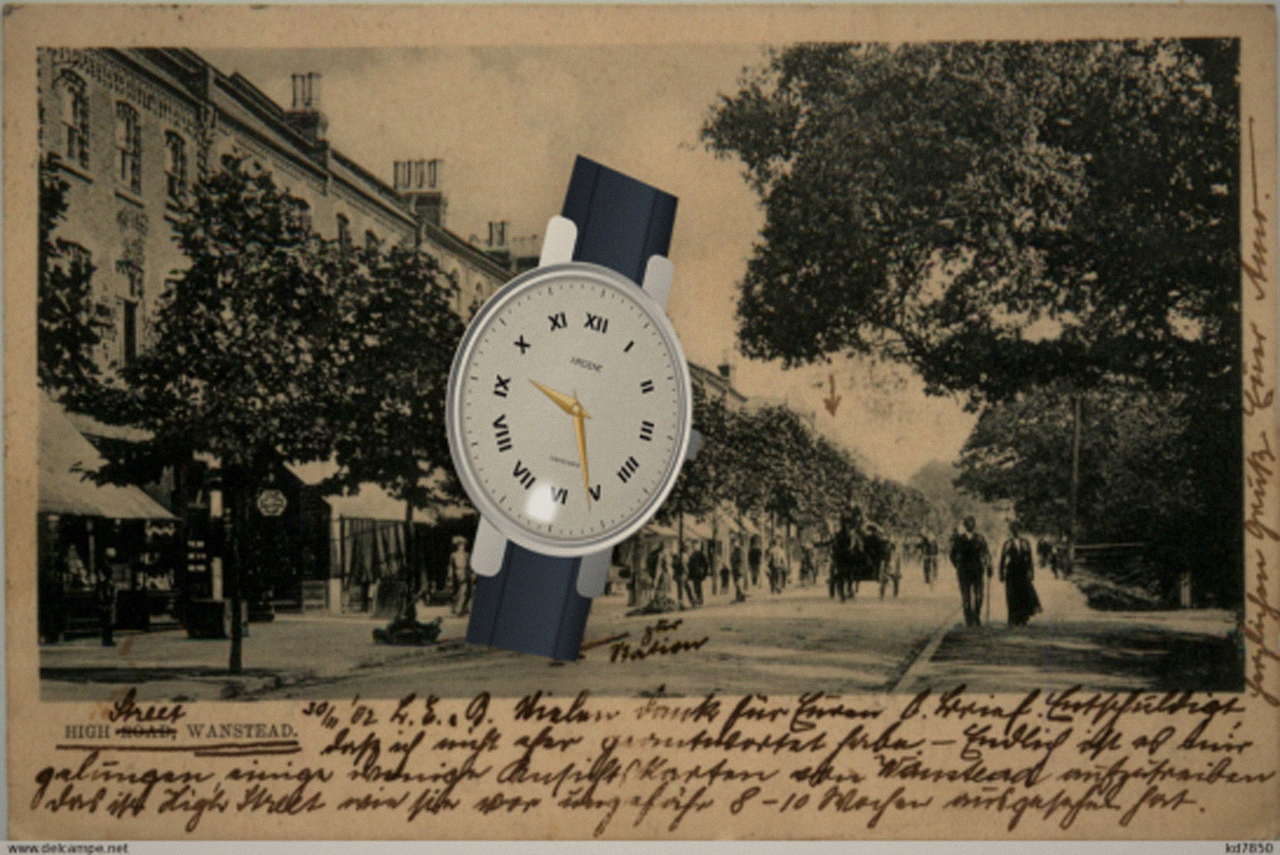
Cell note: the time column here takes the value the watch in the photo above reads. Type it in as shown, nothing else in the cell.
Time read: 9:26
